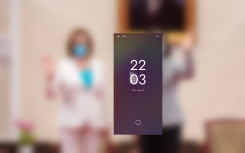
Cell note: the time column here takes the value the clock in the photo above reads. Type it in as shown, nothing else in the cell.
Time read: 22:03
